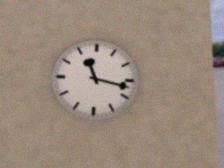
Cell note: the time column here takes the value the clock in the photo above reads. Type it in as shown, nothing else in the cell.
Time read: 11:17
